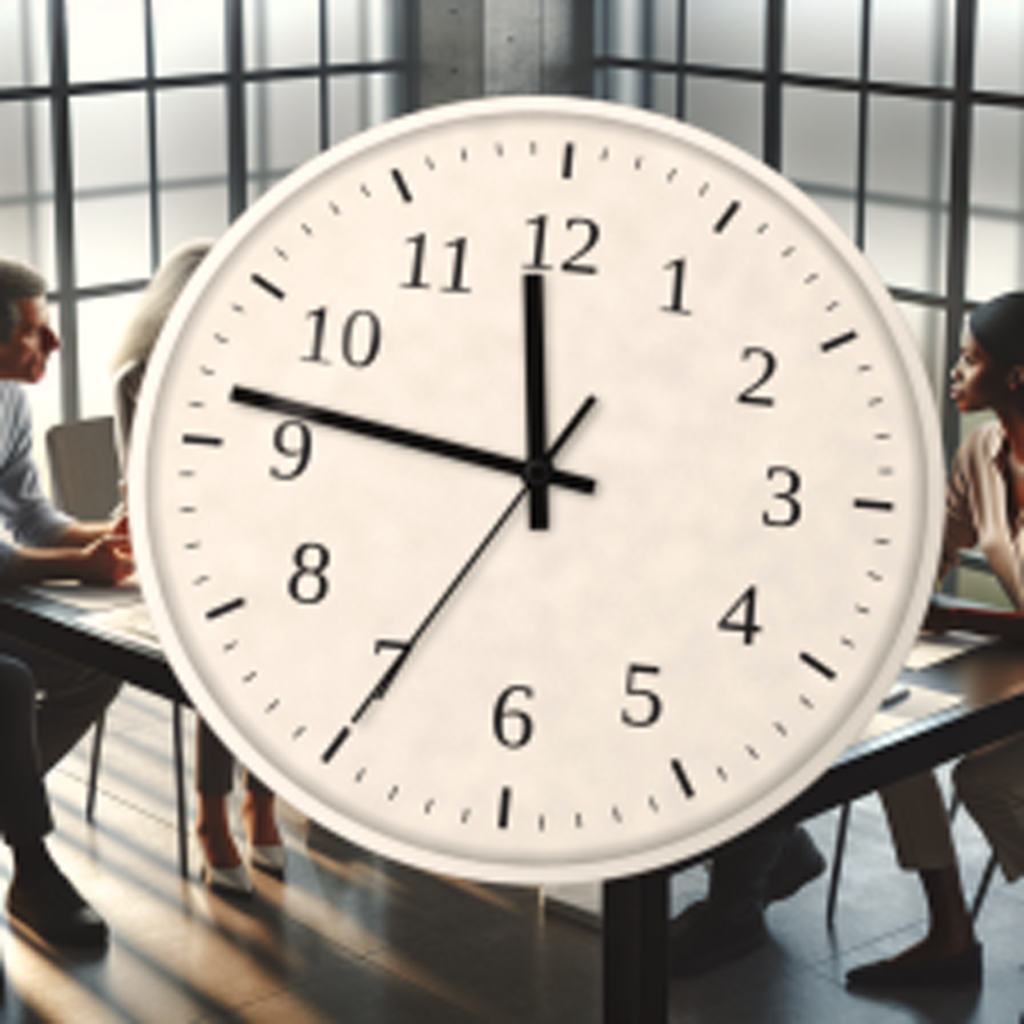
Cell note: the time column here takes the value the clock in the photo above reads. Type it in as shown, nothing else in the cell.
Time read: 11:46:35
